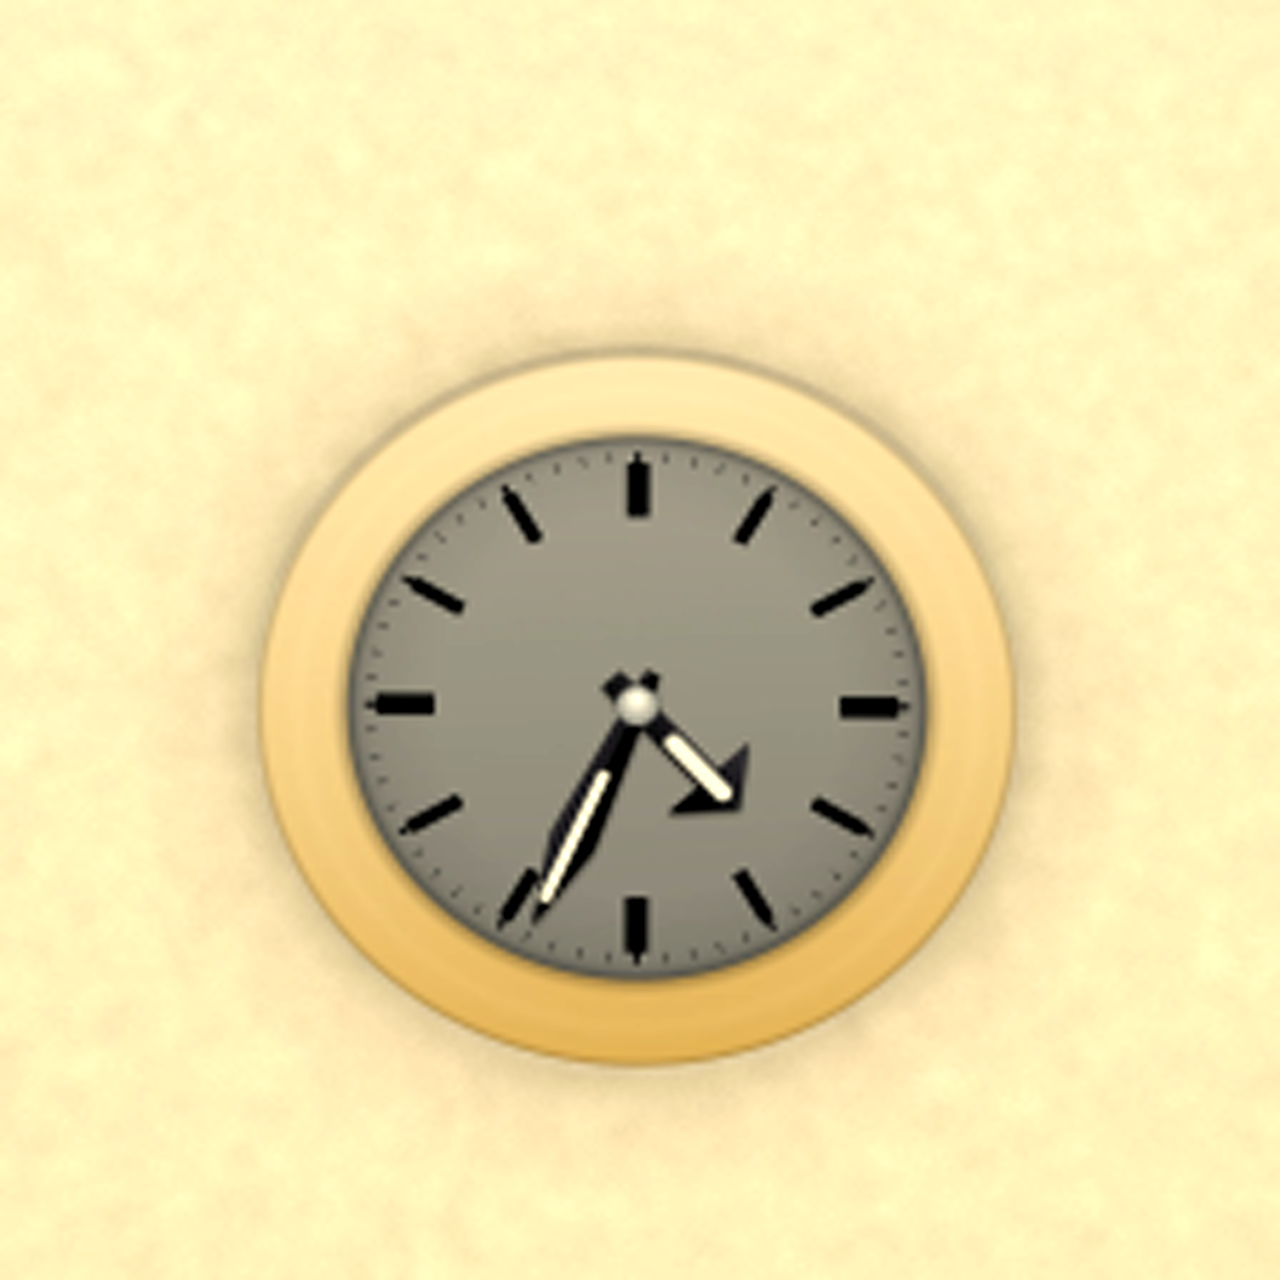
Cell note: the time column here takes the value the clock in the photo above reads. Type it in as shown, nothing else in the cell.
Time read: 4:34
